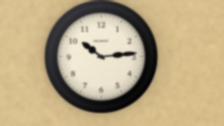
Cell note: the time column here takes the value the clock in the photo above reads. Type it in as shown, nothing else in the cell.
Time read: 10:14
